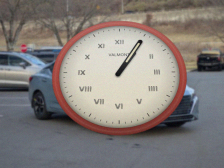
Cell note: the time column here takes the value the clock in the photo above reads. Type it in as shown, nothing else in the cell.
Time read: 1:05
